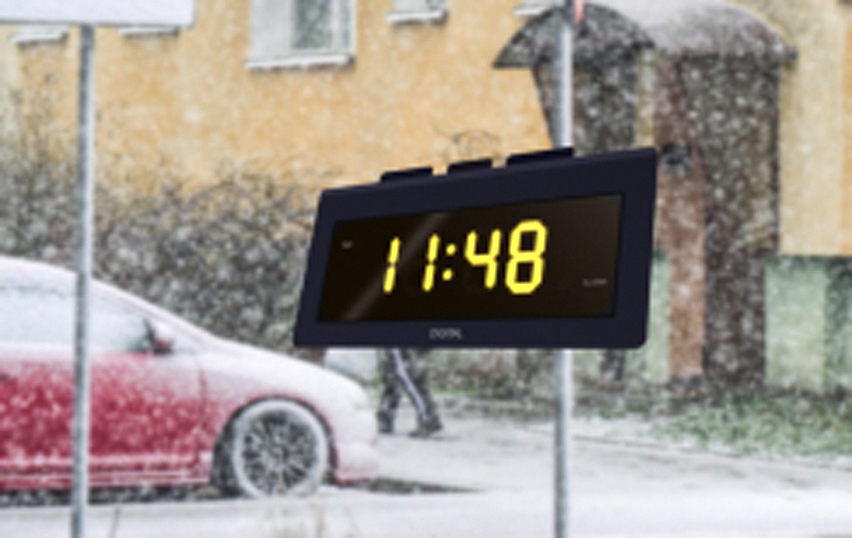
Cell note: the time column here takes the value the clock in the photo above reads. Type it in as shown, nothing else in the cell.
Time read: 11:48
